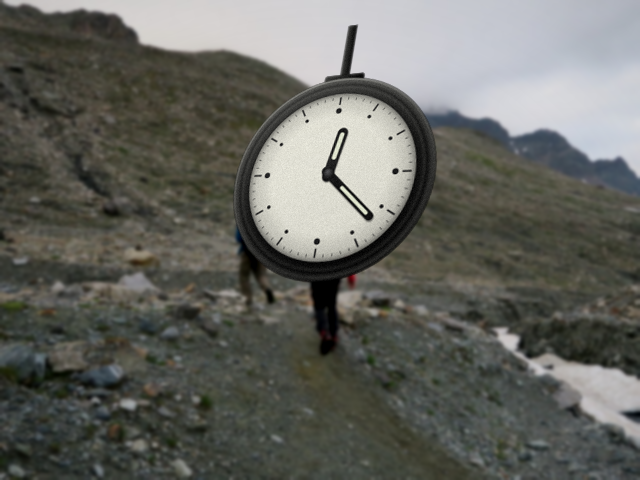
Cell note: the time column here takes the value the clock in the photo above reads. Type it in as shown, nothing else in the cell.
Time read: 12:22
